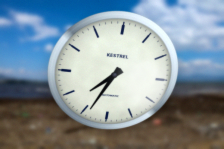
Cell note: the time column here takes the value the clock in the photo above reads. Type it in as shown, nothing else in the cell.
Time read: 7:34
